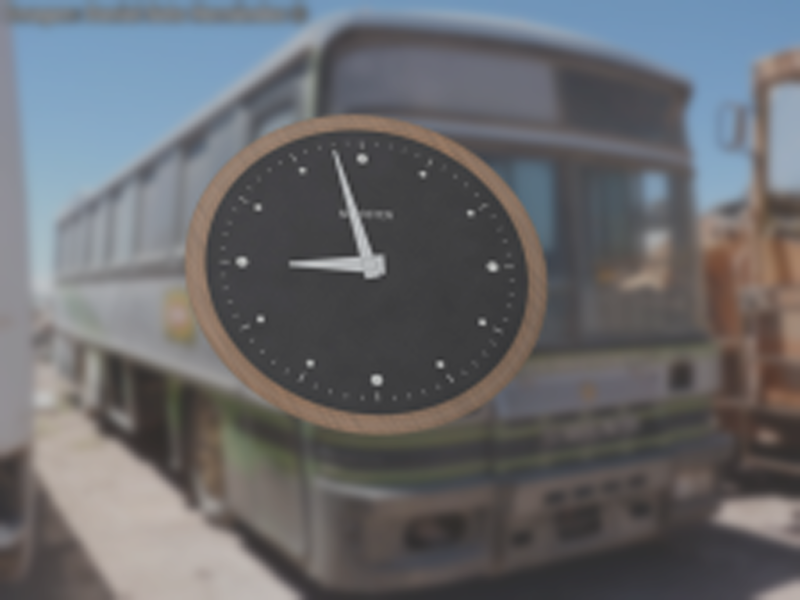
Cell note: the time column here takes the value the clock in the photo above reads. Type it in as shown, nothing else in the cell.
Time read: 8:58
